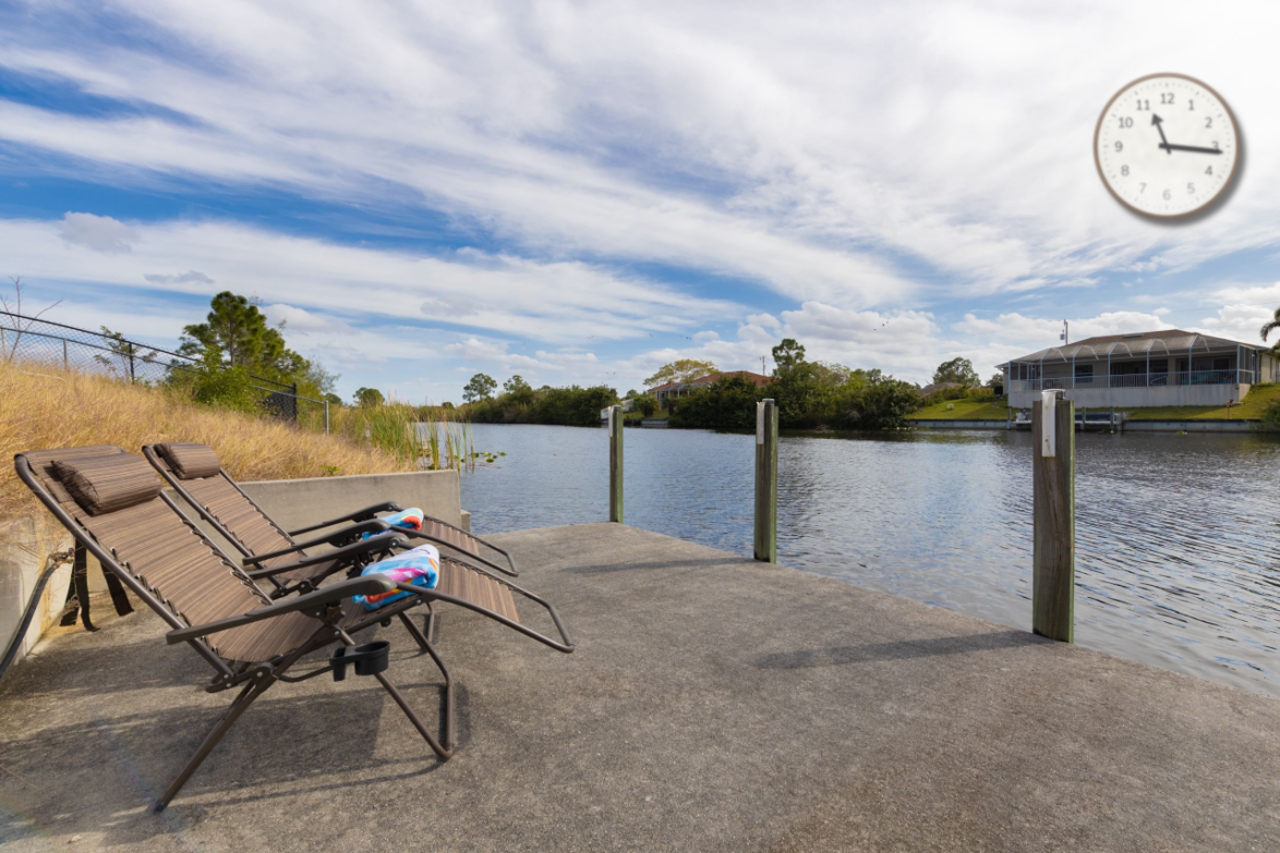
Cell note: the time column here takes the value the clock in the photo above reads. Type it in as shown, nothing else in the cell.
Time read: 11:16
